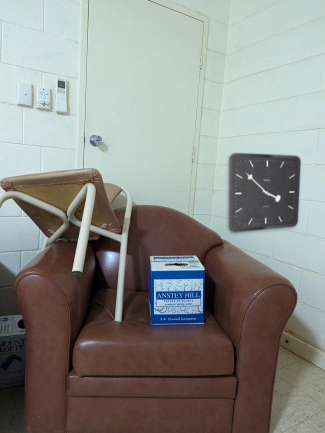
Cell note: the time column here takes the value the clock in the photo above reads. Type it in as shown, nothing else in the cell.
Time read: 3:52
